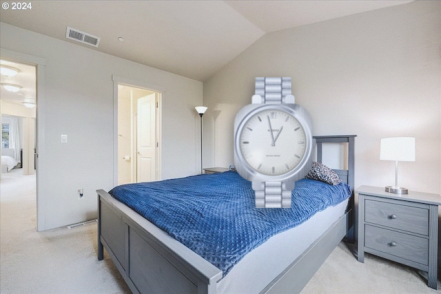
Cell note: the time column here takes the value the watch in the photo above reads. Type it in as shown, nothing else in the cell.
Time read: 12:58
